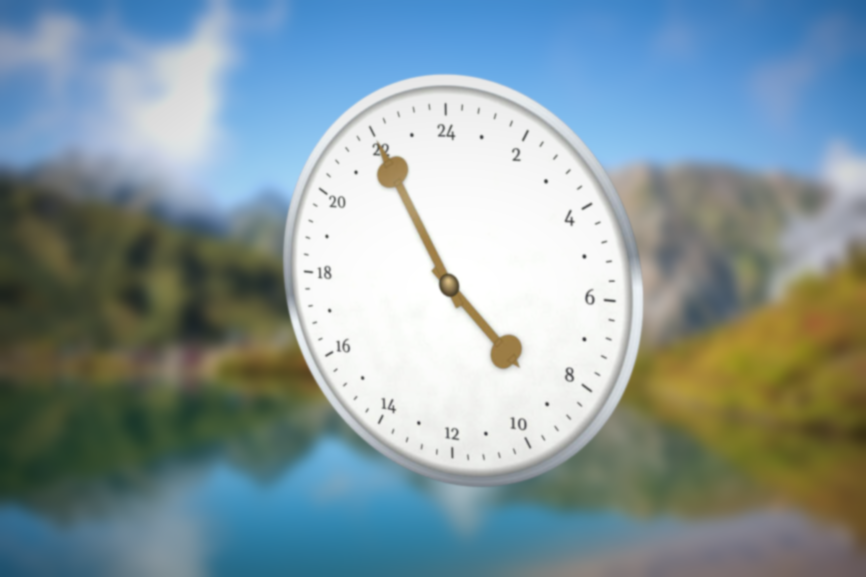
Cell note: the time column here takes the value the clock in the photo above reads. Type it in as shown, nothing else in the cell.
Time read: 8:55
